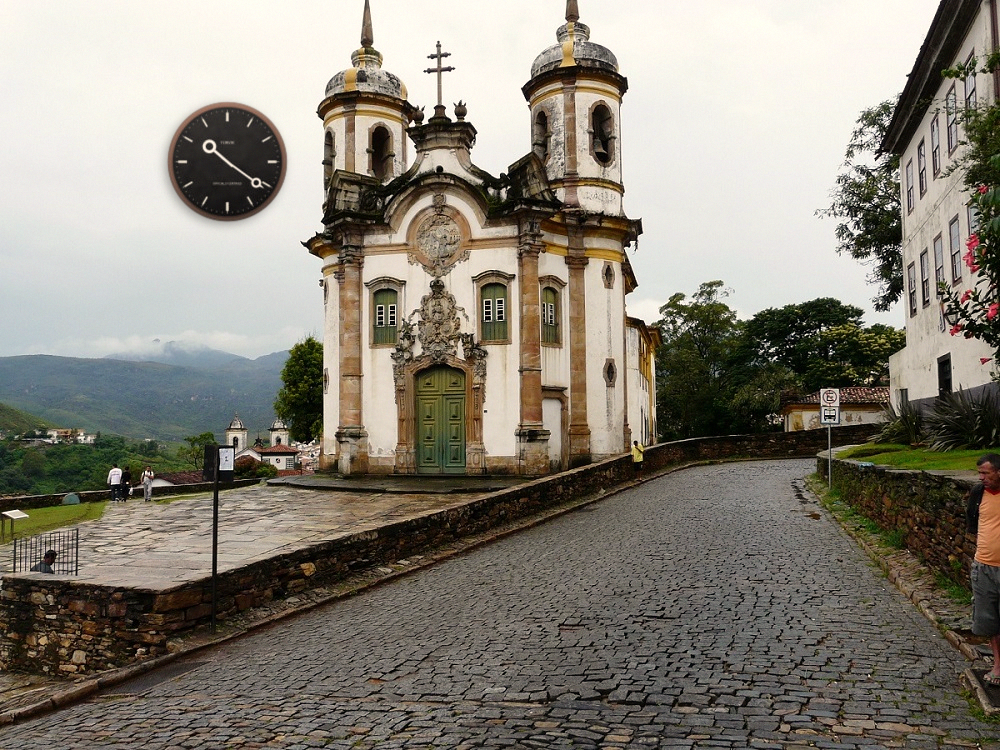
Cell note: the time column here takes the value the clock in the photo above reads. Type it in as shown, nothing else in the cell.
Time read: 10:21
